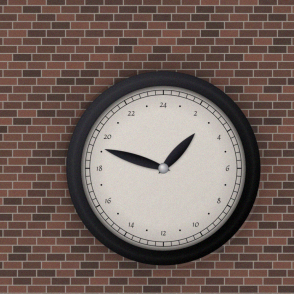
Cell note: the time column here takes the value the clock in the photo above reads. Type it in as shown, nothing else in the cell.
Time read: 2:48
